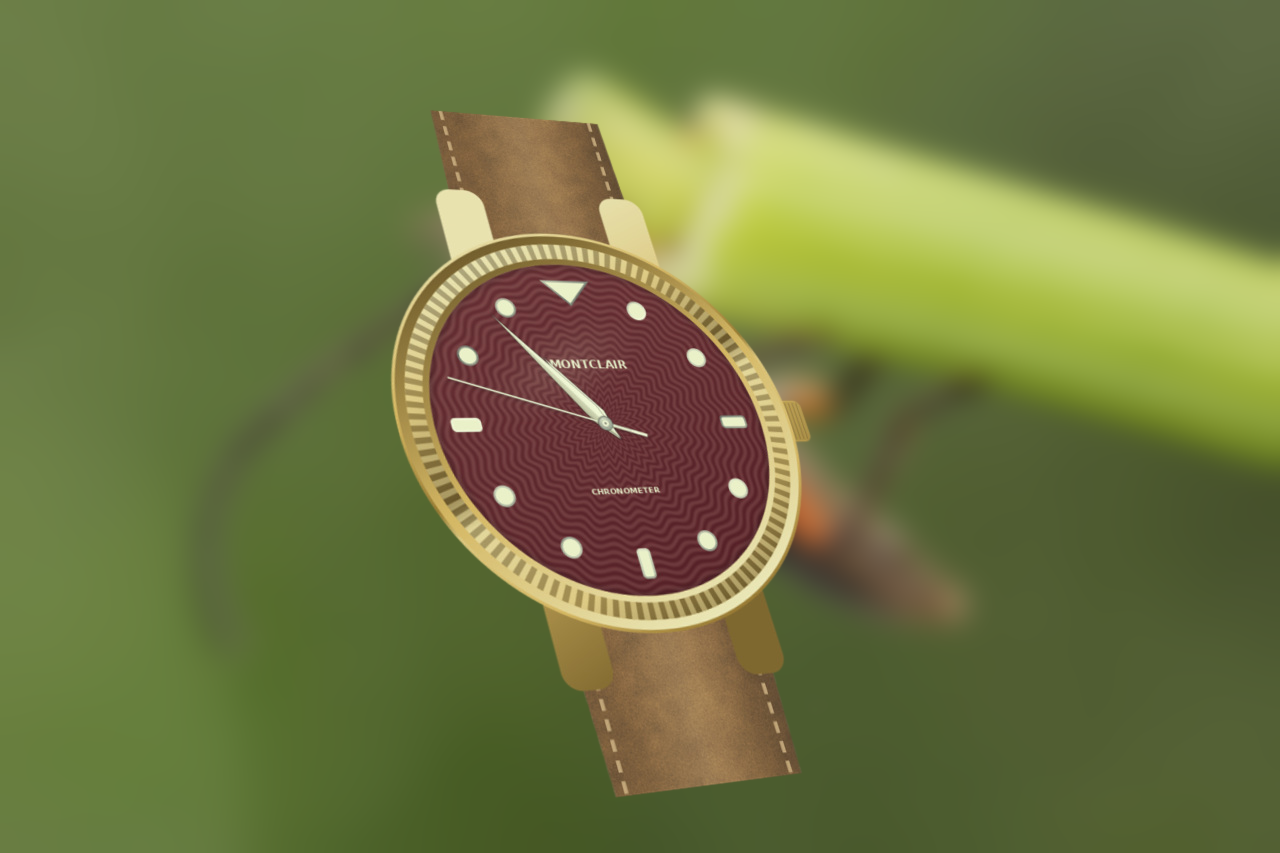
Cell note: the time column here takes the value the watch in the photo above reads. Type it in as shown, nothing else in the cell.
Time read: 10:53:48
